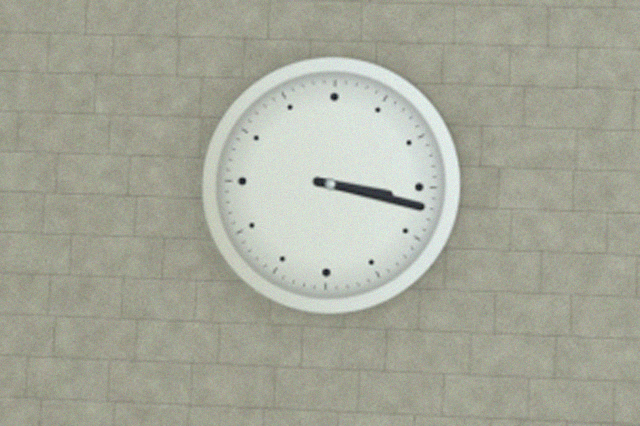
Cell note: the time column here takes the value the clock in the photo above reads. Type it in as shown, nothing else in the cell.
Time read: 3:17
